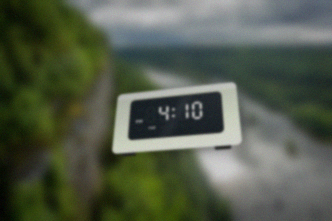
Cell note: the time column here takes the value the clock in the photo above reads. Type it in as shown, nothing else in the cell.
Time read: 4:10
